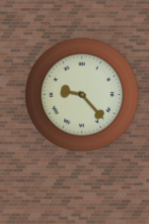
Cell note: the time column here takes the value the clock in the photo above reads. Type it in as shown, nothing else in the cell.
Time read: 9:23
